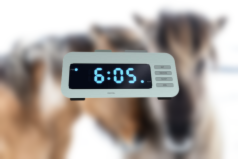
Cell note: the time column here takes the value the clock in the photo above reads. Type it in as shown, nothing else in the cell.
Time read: 6:05
